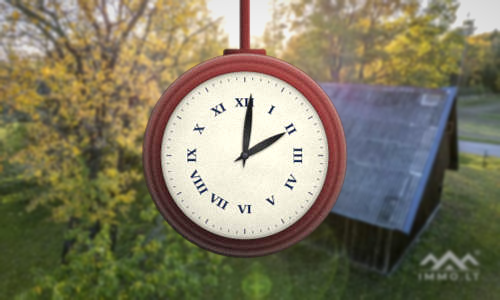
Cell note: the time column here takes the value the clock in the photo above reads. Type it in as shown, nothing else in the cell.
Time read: 2:01
